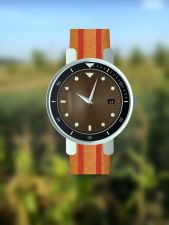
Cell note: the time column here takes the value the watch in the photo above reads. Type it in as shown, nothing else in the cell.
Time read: 10:03
